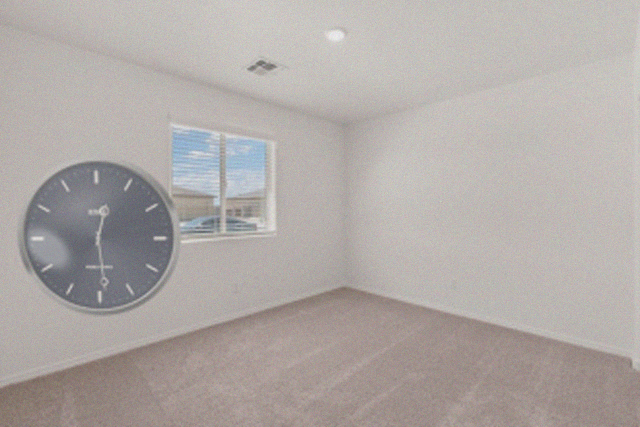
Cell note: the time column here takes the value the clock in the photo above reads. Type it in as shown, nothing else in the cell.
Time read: 12:29
